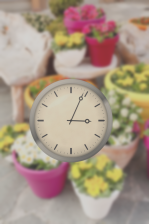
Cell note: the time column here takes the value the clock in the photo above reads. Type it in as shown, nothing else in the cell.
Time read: 3:04
